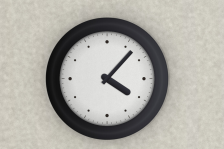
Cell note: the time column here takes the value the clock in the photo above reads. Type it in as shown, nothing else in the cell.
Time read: 4:07
